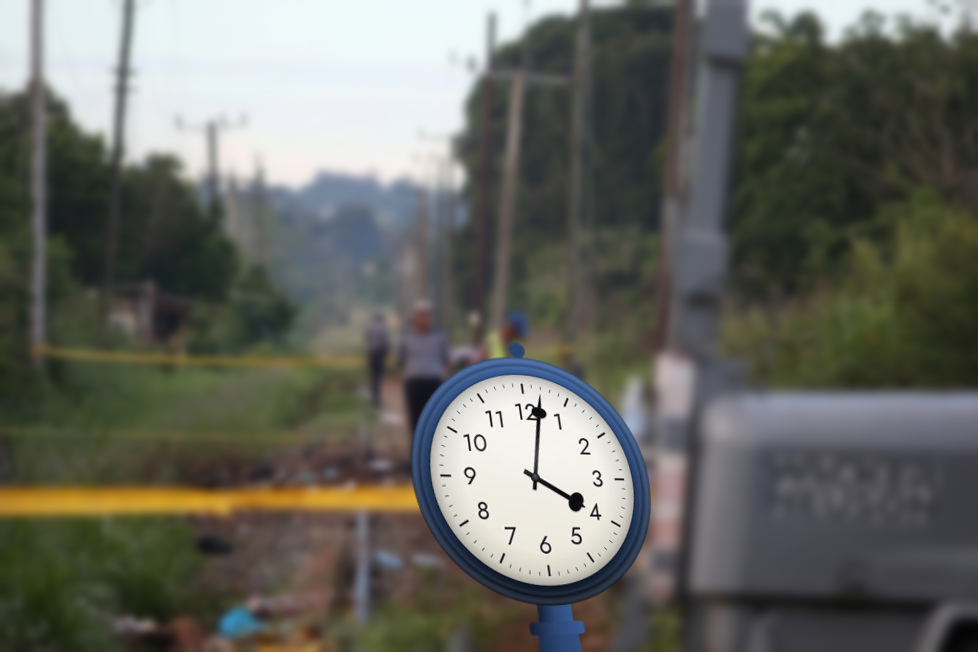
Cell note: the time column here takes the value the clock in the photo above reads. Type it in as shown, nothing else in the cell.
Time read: 4:02
